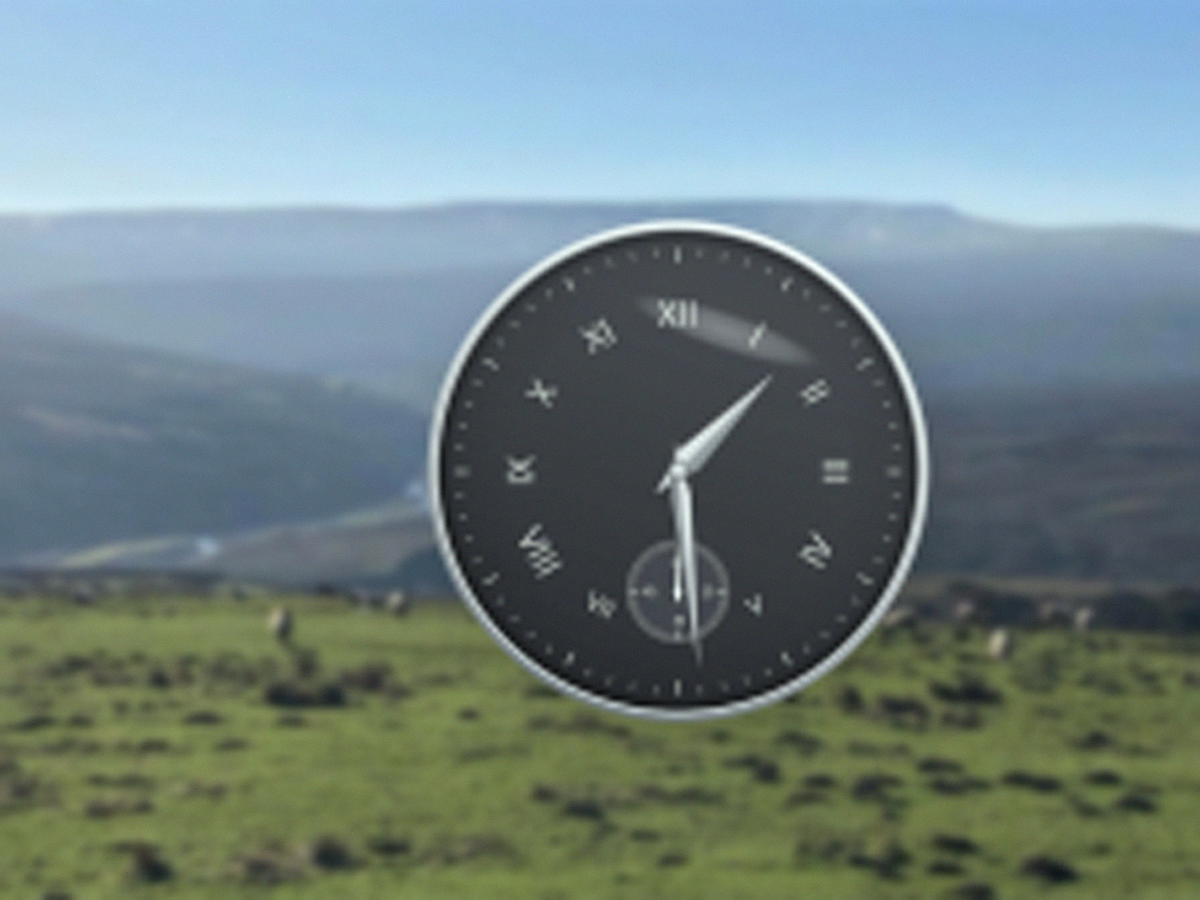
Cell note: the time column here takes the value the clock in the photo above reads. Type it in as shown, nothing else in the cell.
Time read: 1:29
